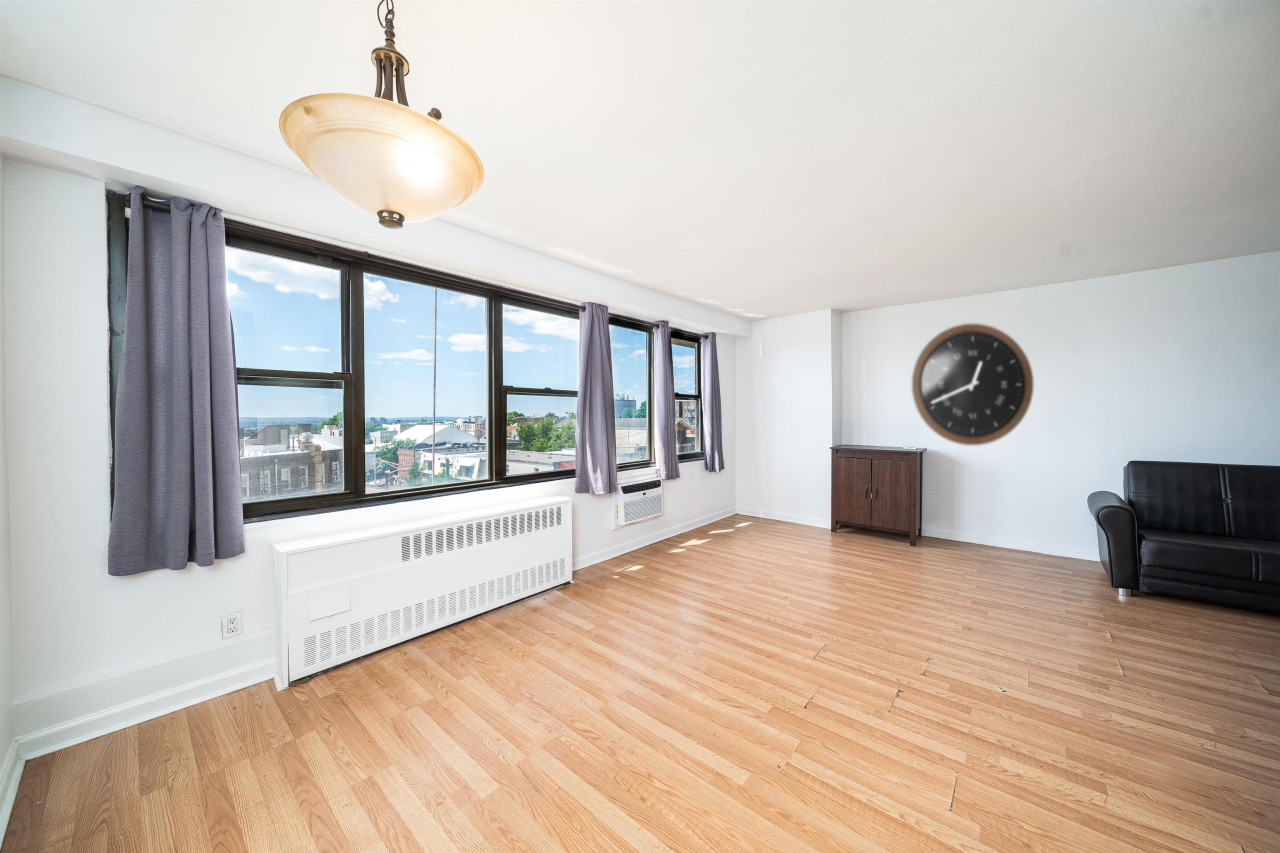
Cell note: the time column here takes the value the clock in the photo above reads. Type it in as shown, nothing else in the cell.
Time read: 12:41
